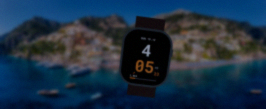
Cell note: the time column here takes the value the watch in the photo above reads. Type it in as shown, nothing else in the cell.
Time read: 4:05
